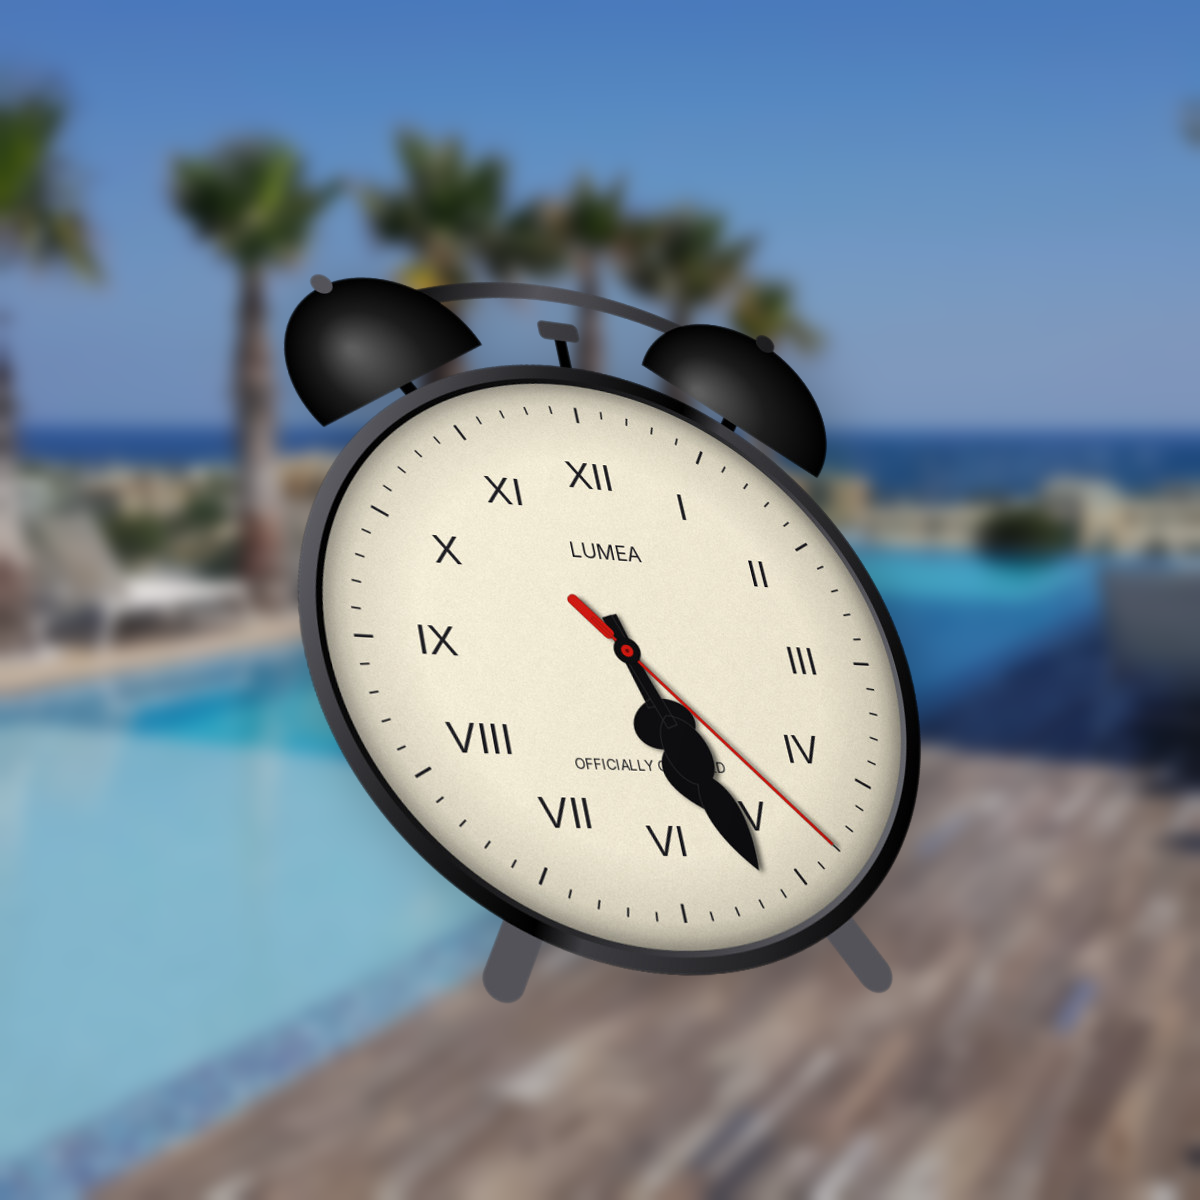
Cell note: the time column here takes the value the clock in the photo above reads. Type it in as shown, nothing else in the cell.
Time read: 5:26:23
